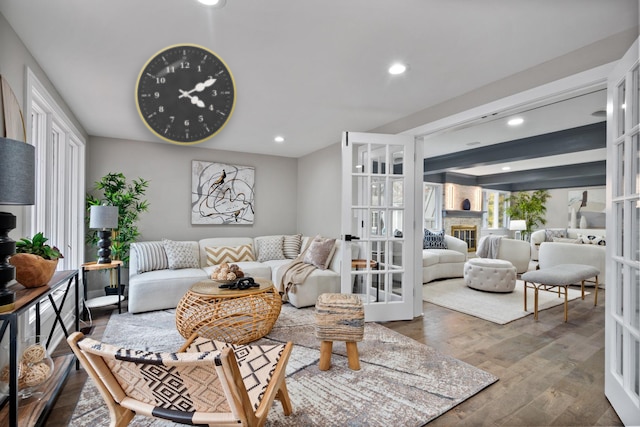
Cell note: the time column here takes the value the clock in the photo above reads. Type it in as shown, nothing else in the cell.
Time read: 4:11
